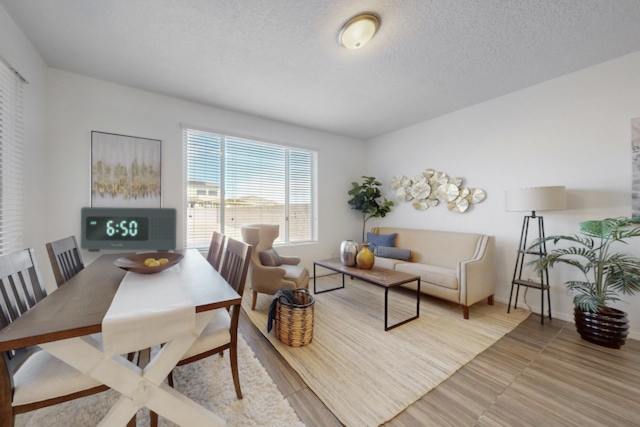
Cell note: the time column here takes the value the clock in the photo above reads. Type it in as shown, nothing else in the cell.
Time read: 6:50
